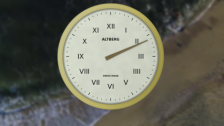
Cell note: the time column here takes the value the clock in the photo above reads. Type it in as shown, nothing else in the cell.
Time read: 2:11
